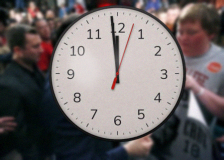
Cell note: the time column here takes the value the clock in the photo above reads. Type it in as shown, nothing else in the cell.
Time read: 11:59:03
